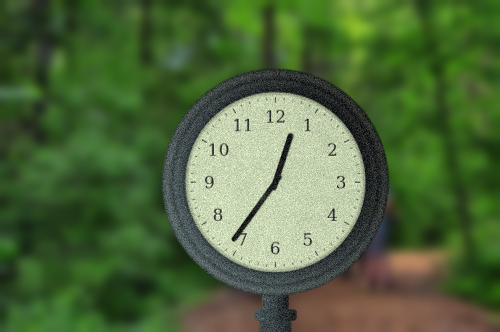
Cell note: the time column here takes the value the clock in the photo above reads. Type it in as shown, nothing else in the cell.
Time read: 12:36
